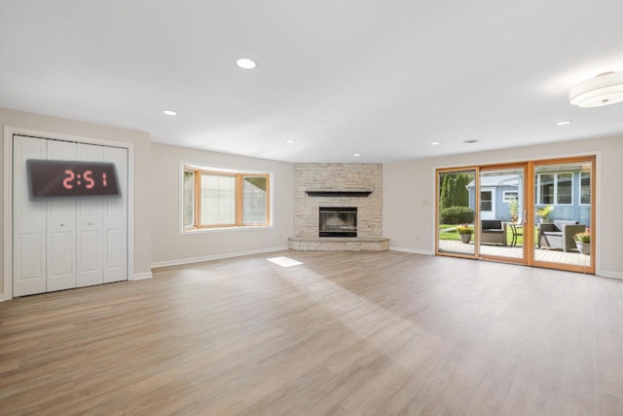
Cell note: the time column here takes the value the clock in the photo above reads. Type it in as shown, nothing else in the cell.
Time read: 2:51
